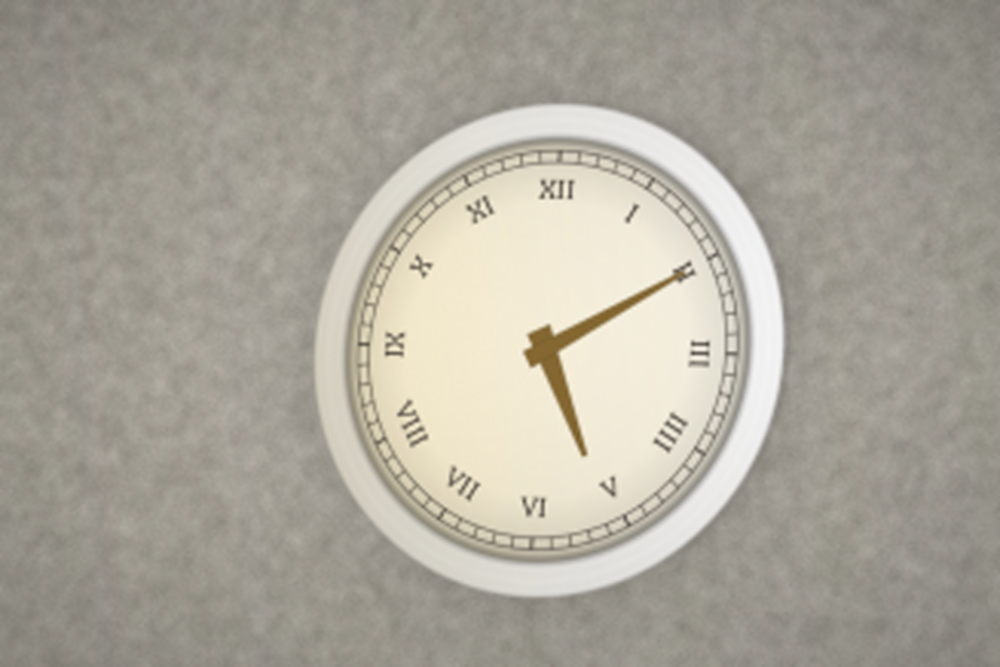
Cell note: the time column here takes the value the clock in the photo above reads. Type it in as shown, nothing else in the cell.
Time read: 5:10
